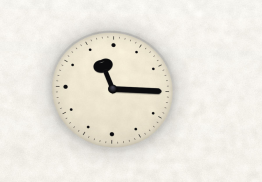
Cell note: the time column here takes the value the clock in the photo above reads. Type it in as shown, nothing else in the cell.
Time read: 11:15
